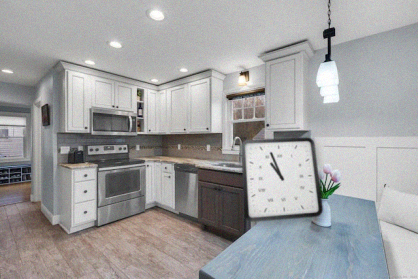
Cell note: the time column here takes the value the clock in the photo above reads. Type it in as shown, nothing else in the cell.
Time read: 10:57
